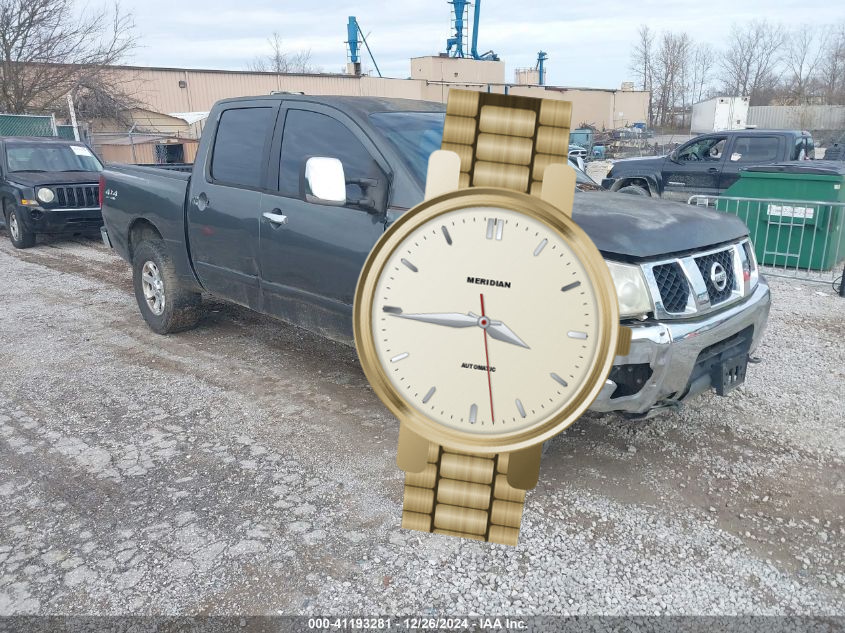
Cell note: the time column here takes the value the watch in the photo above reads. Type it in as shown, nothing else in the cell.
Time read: 3:44:28
